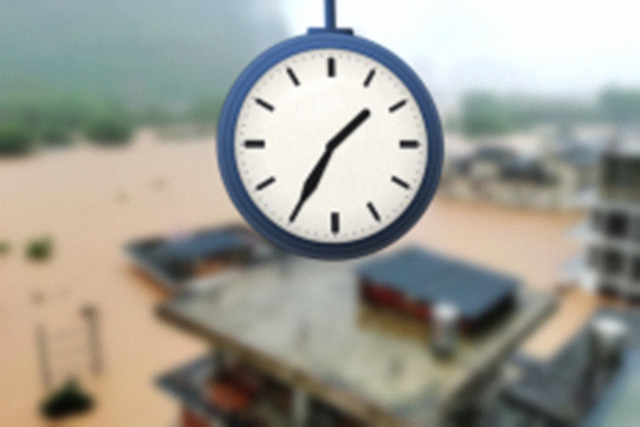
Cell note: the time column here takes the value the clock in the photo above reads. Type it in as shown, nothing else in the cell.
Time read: 1:35
